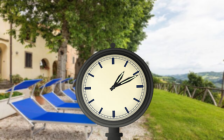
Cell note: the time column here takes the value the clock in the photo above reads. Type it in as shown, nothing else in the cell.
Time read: 1:11
